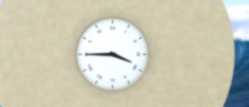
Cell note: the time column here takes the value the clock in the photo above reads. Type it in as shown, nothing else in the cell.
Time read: 3:45
